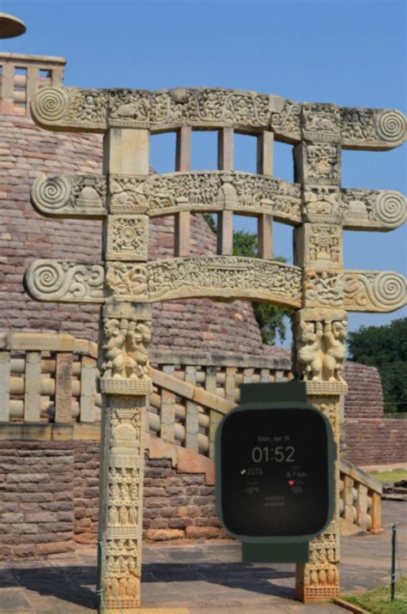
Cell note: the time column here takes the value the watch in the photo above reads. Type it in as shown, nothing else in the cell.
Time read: 1:52
